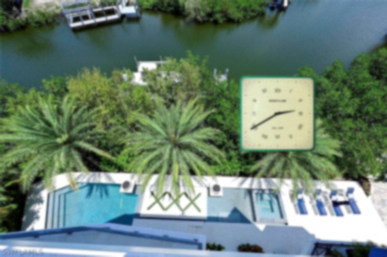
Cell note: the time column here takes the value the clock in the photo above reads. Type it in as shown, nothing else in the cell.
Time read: 2:40
